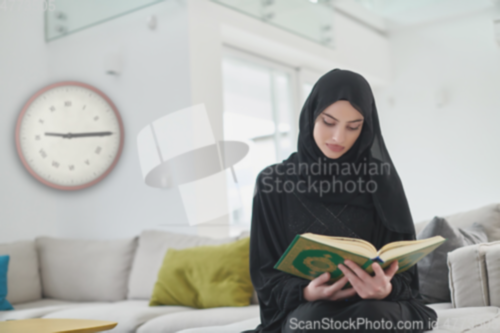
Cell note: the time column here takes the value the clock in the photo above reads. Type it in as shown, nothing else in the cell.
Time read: 9:15
